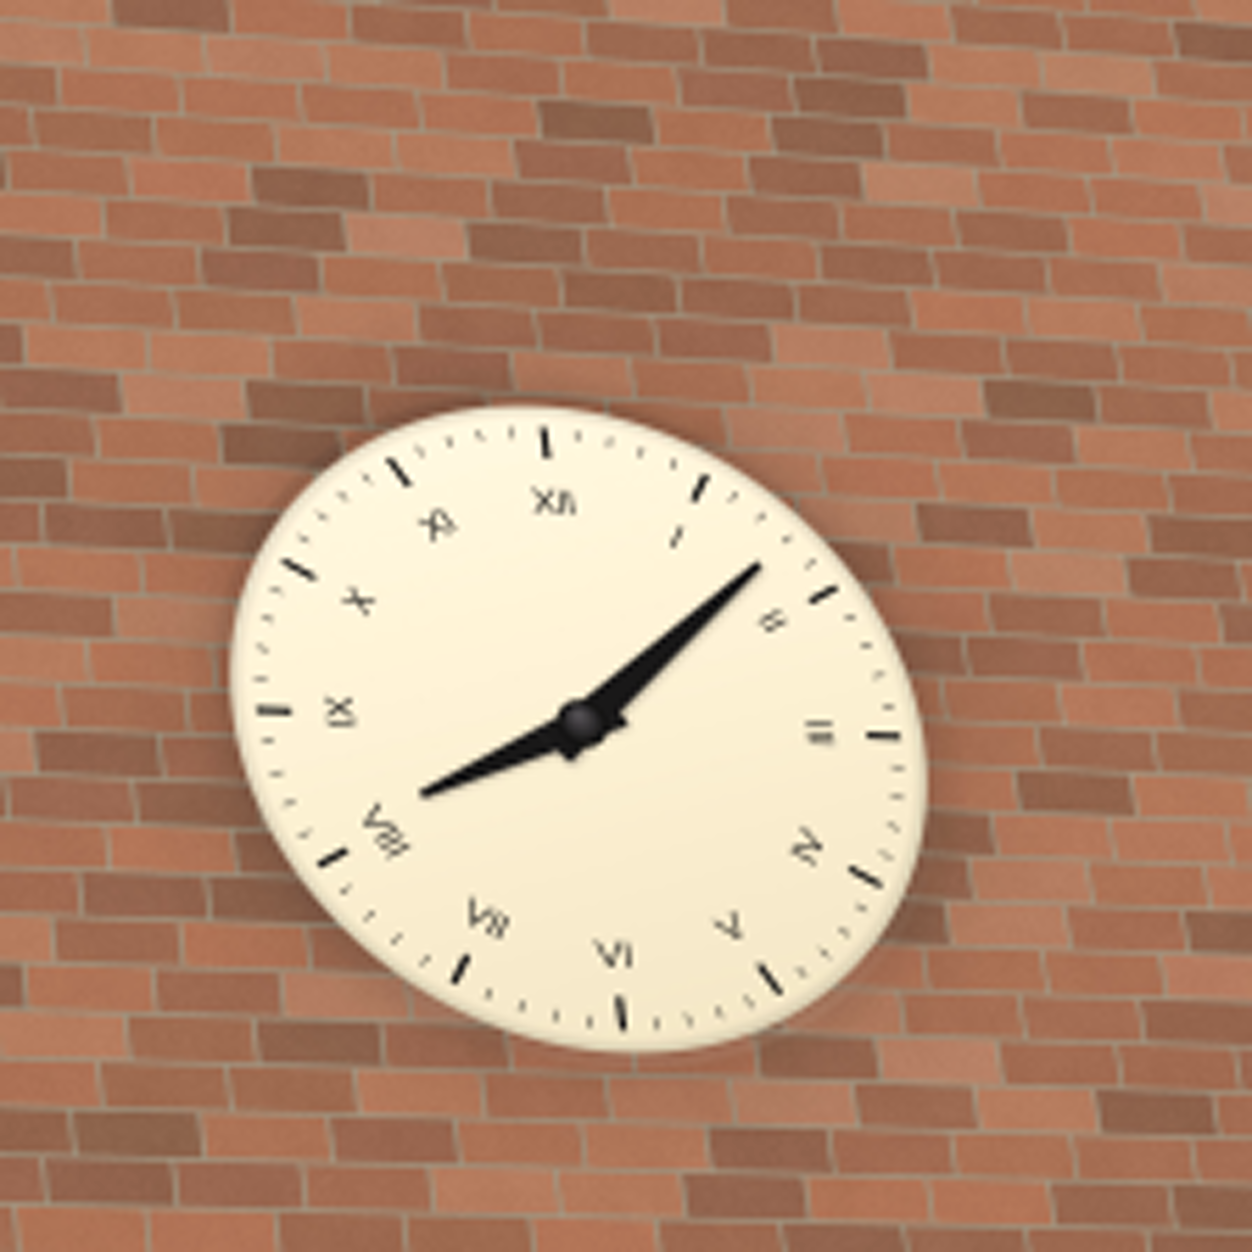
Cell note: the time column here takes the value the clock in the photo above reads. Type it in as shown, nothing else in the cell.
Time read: 8:08
